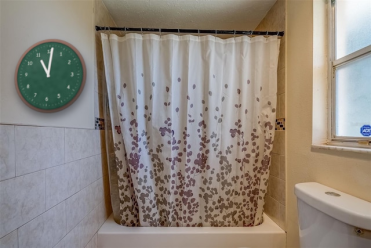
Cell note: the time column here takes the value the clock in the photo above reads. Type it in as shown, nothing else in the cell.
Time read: 11:01
